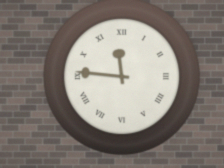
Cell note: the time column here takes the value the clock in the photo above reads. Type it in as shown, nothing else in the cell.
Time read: 11:46
